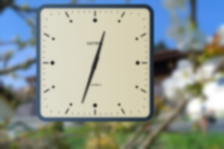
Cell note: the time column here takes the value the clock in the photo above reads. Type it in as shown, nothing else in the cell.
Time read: 12:33
